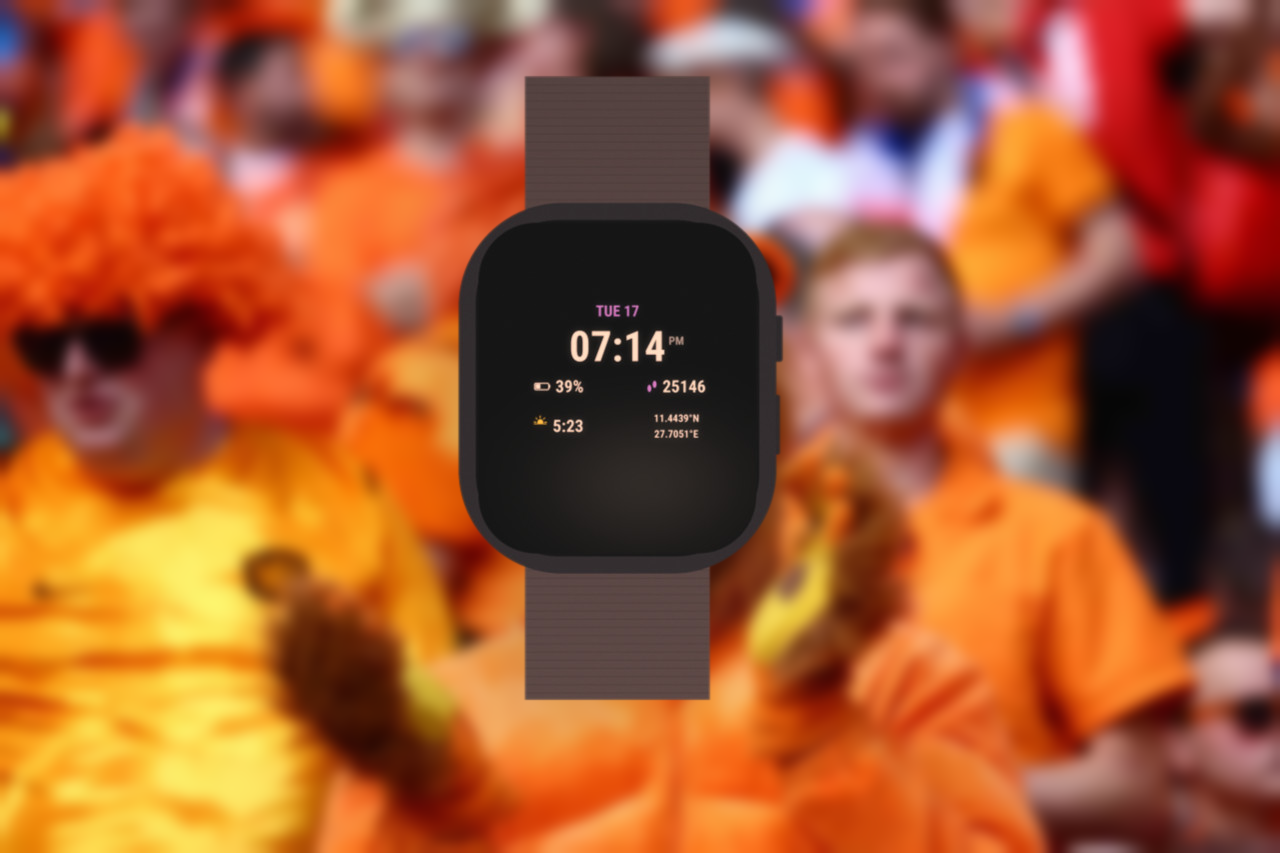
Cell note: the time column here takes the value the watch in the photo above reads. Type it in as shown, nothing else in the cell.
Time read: 7:14
